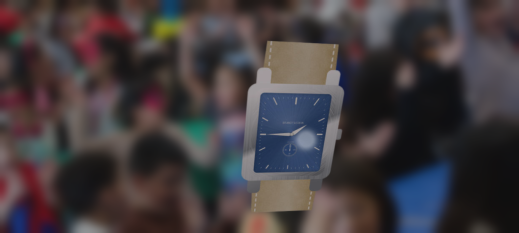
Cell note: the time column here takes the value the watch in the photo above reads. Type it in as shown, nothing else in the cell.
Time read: 1:45
